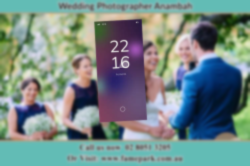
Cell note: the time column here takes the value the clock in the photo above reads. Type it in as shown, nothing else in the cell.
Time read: 22:16
